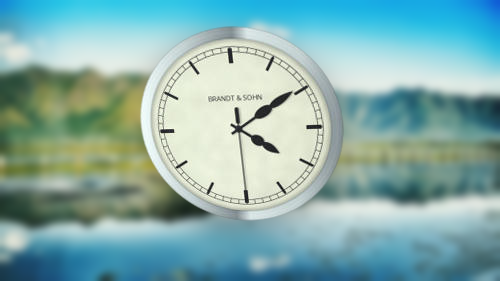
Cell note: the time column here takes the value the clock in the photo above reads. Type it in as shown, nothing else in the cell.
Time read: 4:09:30
